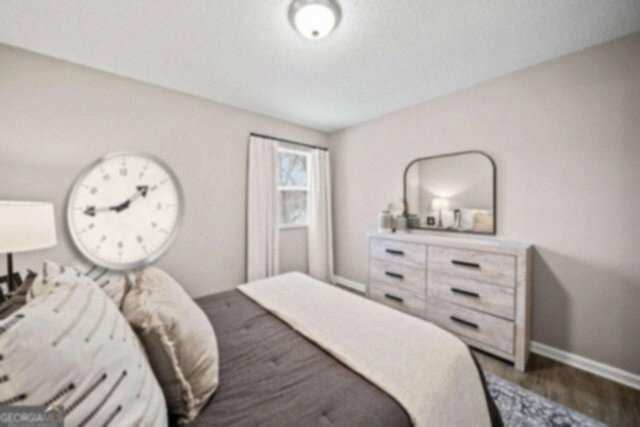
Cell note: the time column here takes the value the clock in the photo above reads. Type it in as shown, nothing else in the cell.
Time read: 1:44
